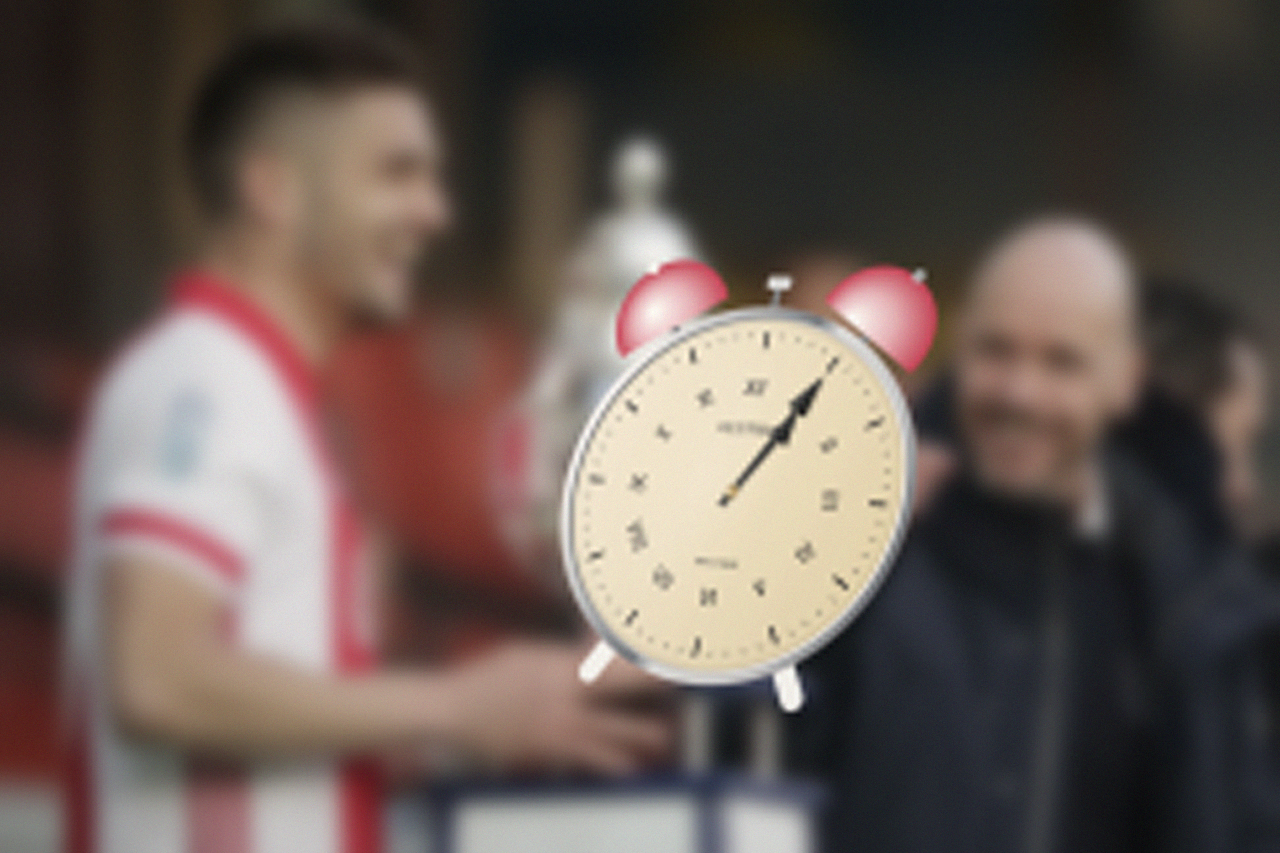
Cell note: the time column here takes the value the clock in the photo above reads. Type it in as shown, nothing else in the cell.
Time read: 1:05
